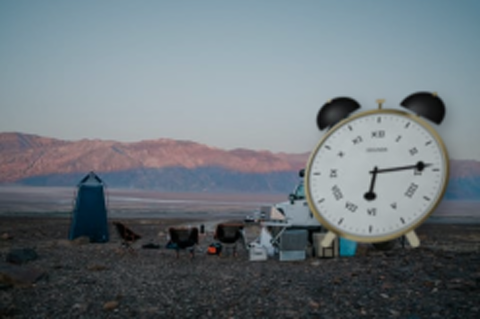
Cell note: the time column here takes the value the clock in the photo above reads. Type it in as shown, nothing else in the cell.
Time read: 6:14
